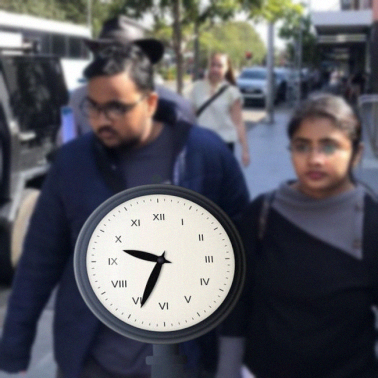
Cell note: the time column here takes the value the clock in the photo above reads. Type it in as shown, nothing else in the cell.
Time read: 9:34
